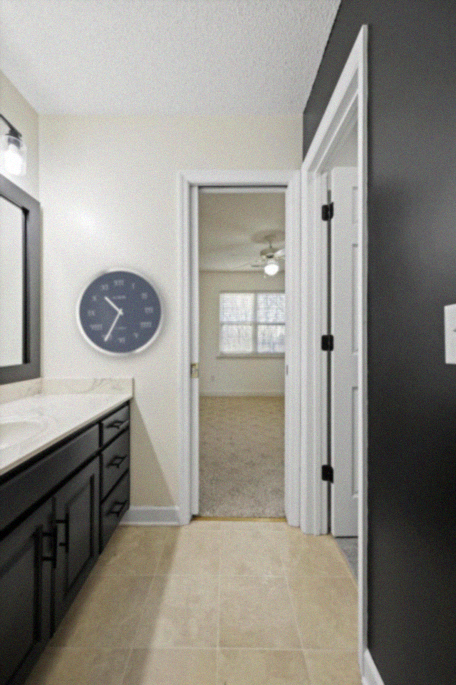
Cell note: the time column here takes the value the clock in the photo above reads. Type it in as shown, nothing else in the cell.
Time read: 10:35
